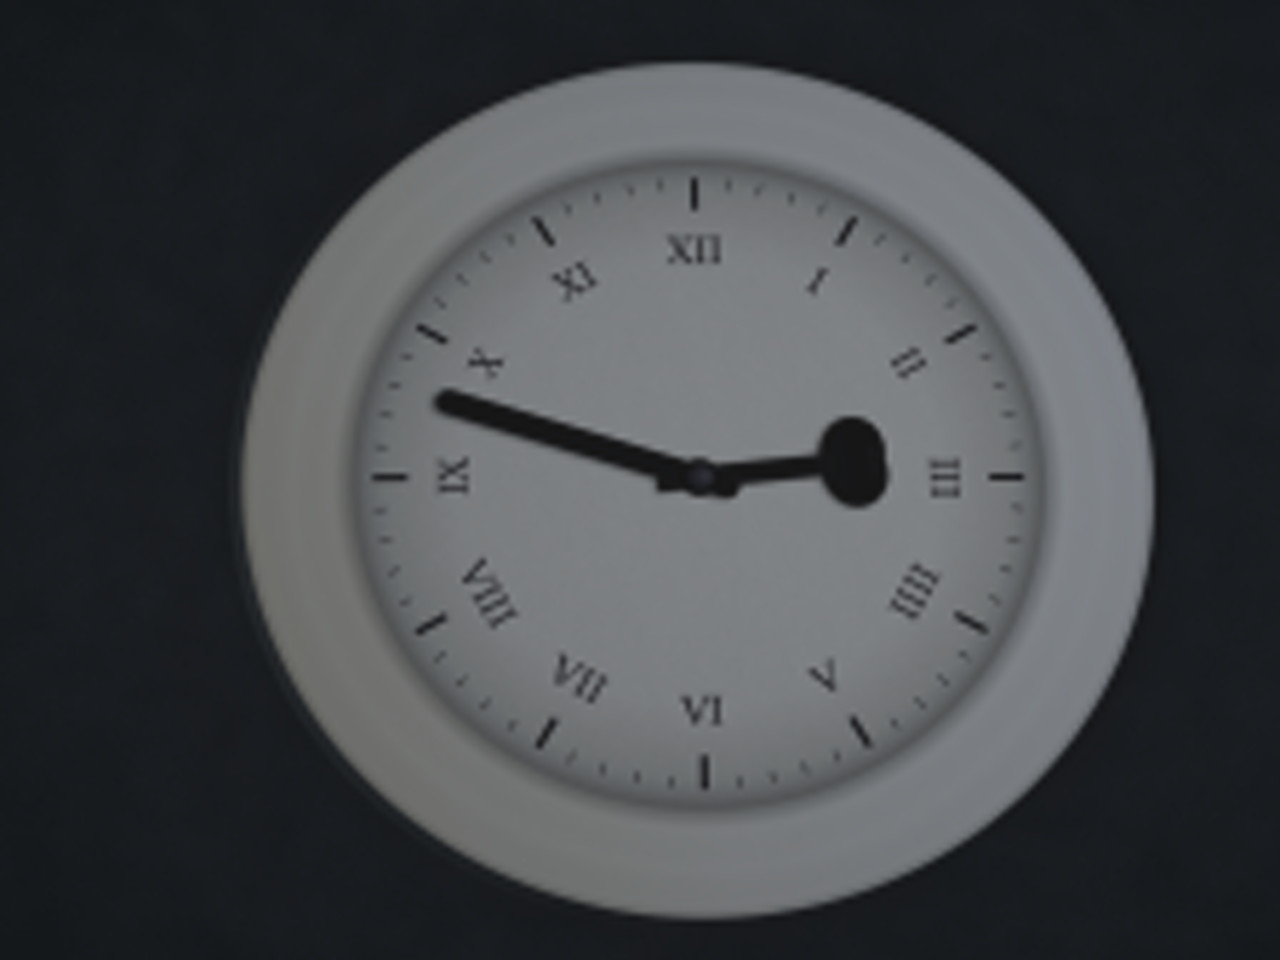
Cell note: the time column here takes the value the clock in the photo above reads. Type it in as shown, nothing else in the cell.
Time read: 2:48
